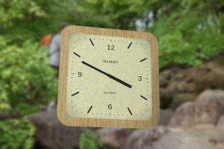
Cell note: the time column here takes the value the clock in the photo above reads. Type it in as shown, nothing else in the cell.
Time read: 3:49
